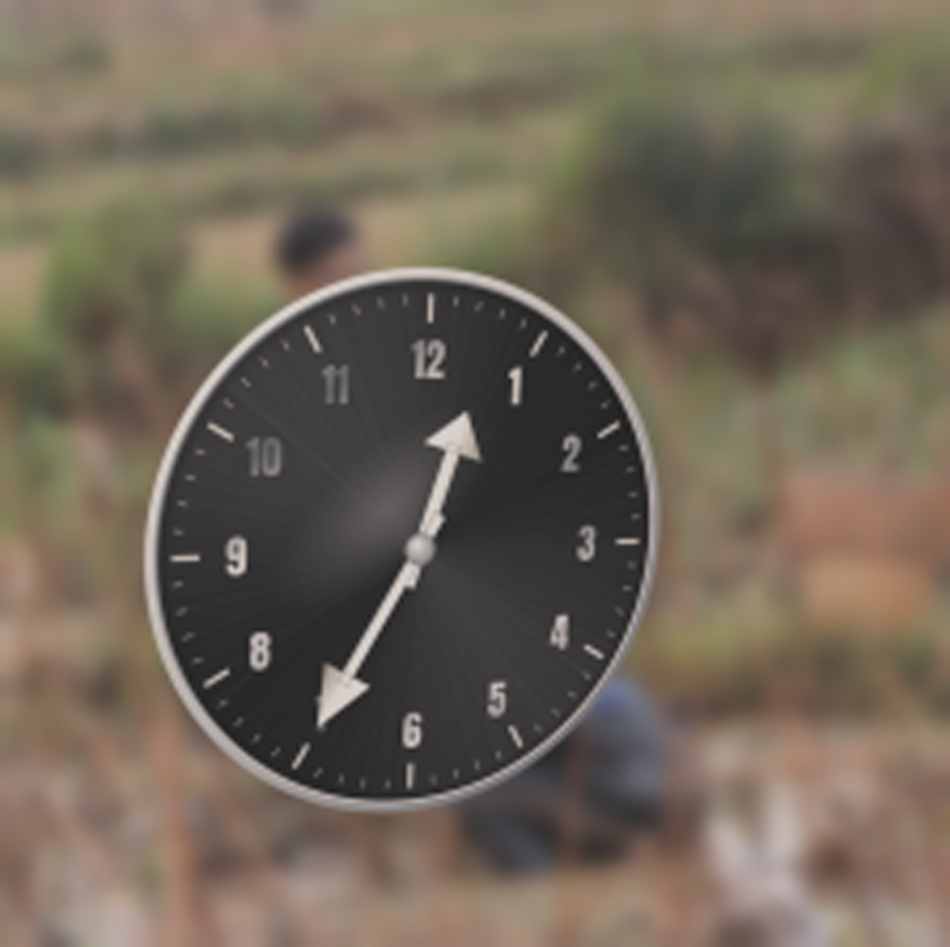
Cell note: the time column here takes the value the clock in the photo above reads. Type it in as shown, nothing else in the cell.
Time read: 12:35
